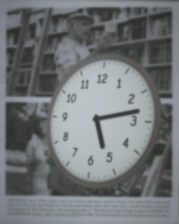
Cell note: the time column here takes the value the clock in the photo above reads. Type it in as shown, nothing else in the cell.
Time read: 5:13
